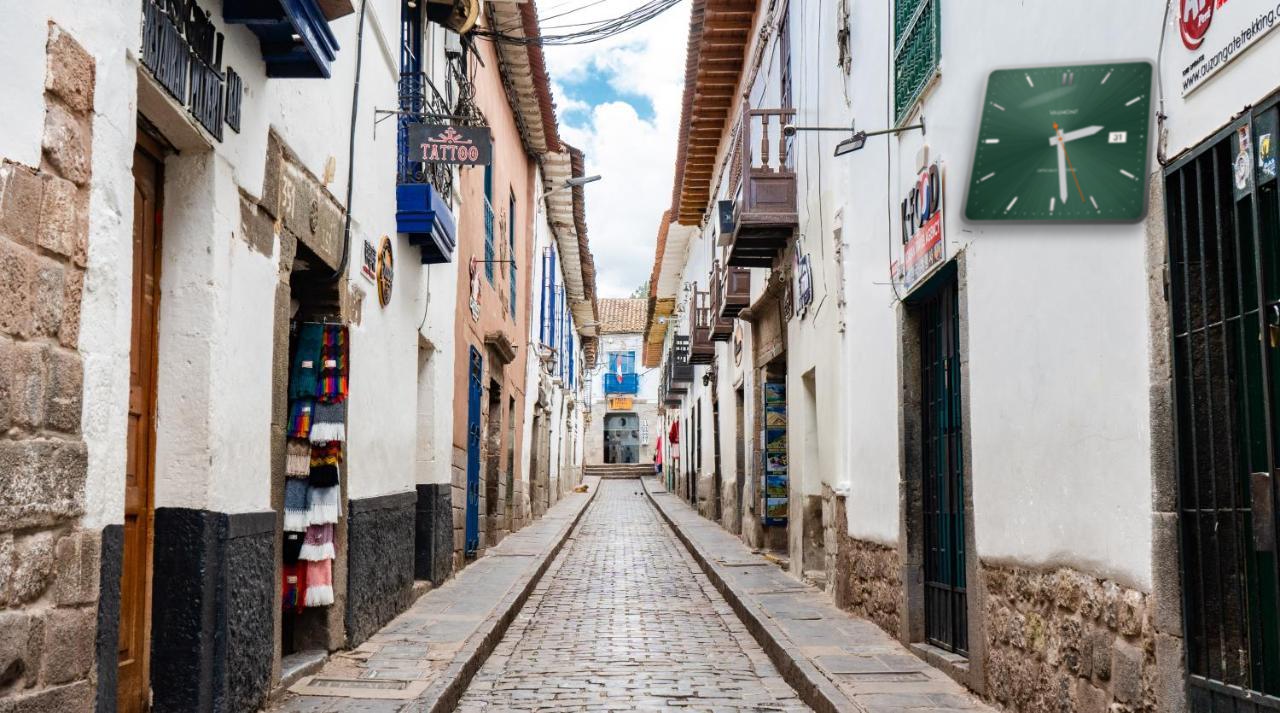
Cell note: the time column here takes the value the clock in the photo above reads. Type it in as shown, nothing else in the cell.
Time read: 2:28:26
